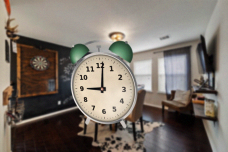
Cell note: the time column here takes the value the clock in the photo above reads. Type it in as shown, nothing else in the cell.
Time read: 9:01
